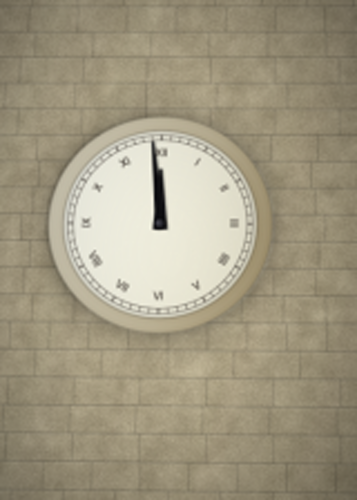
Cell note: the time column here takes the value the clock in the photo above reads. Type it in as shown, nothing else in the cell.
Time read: 11:59
